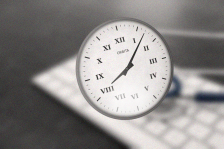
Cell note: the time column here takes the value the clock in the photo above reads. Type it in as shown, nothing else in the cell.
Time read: 8:07
